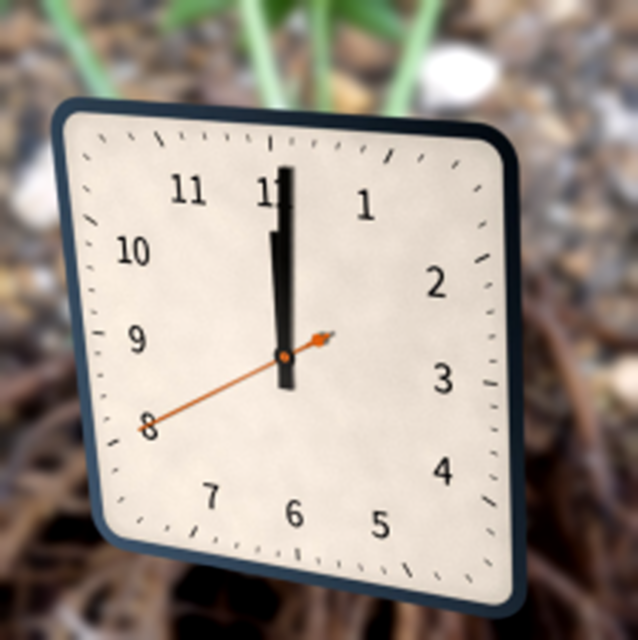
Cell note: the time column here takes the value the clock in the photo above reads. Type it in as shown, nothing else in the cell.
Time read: 12:00:40
